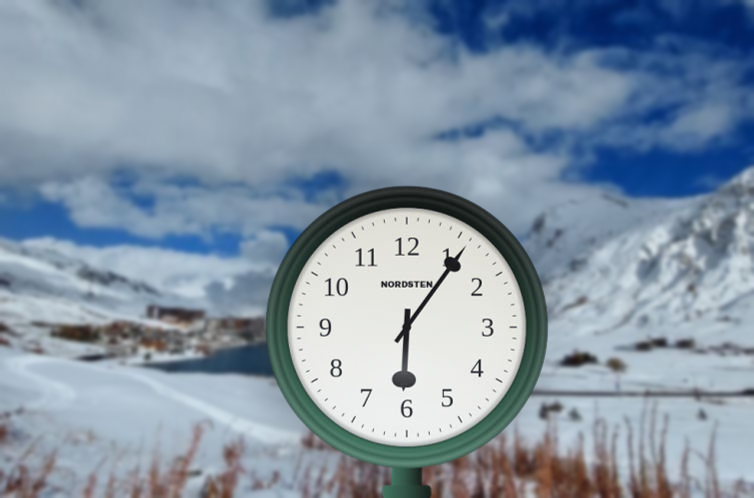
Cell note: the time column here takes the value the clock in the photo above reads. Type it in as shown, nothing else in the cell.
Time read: 6:06
